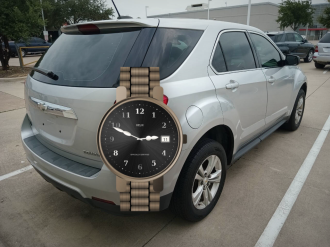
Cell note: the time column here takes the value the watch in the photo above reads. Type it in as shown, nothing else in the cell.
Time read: 2:49
